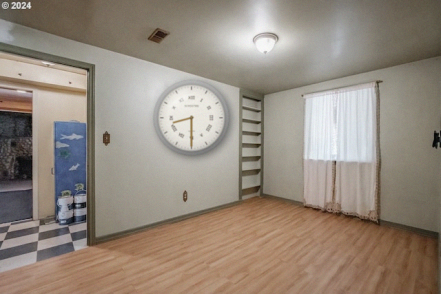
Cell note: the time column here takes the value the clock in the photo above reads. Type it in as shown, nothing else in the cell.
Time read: 8:30
